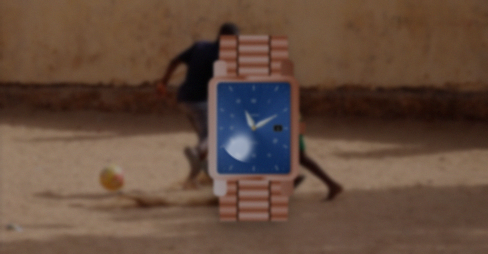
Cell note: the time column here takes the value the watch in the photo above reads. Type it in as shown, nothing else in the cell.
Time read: 11:10
